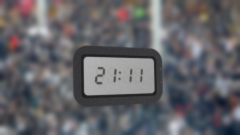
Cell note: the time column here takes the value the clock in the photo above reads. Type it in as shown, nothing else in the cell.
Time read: 21:11
